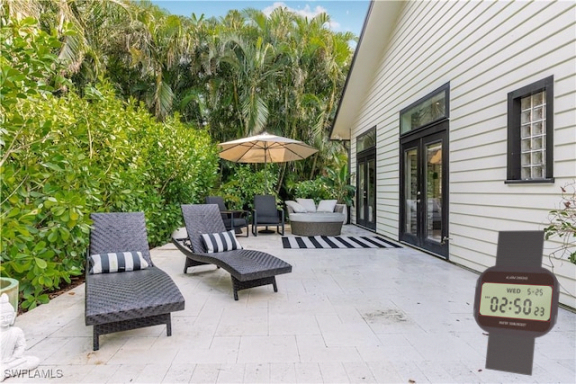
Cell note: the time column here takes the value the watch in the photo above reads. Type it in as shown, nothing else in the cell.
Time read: 2:50:23
